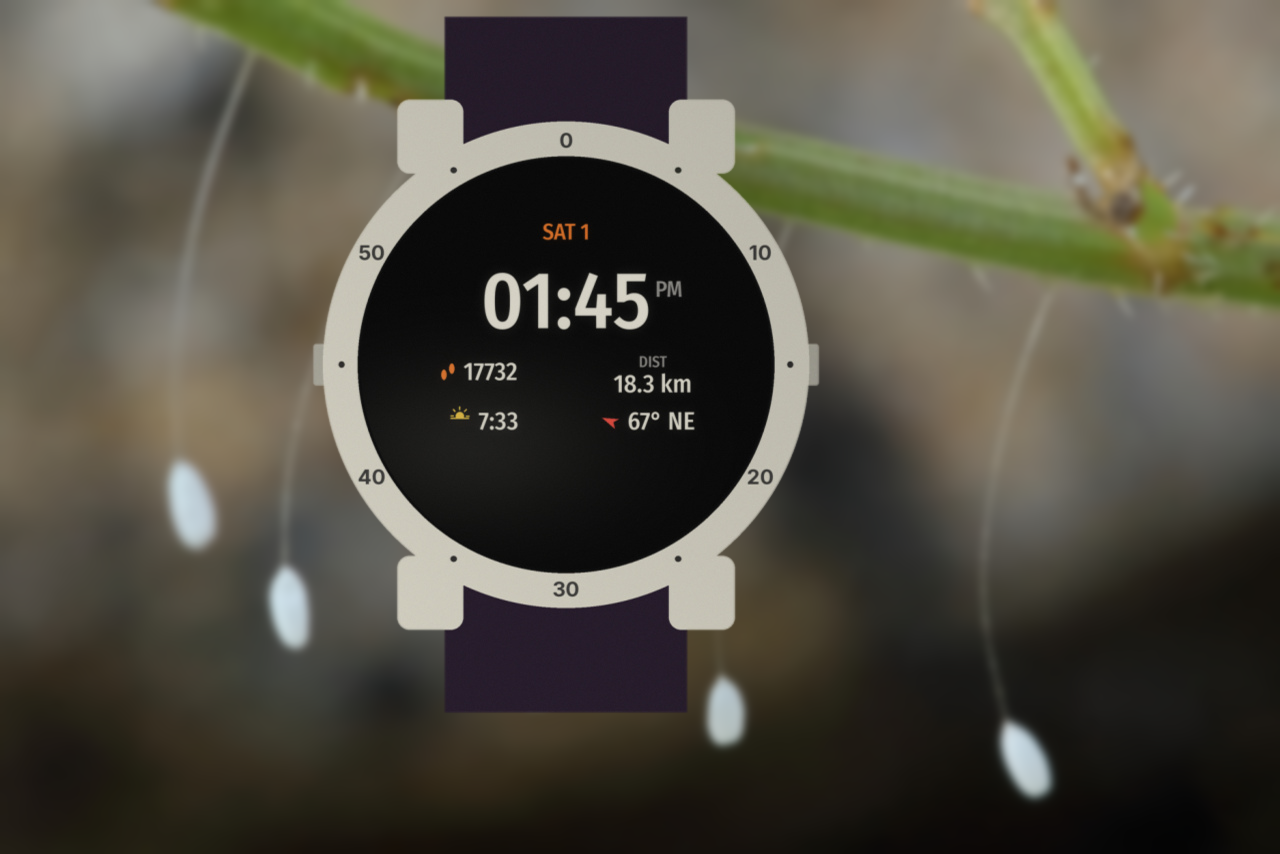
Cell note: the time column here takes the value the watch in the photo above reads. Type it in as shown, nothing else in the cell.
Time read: 1:45
